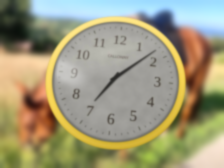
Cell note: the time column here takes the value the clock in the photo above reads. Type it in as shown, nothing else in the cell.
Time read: 7:08
